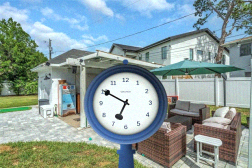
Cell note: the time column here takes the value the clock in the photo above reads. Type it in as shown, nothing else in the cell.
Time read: 6:50
